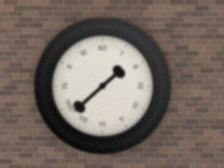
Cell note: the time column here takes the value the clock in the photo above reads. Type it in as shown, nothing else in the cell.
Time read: 1:38
